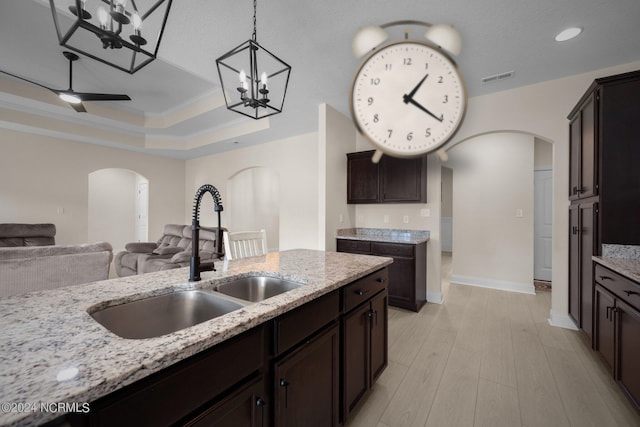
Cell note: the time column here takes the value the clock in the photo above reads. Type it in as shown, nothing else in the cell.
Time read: 1:21
